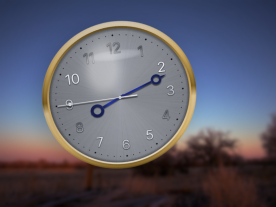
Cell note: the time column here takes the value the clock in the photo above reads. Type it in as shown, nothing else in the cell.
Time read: 8:11:45
